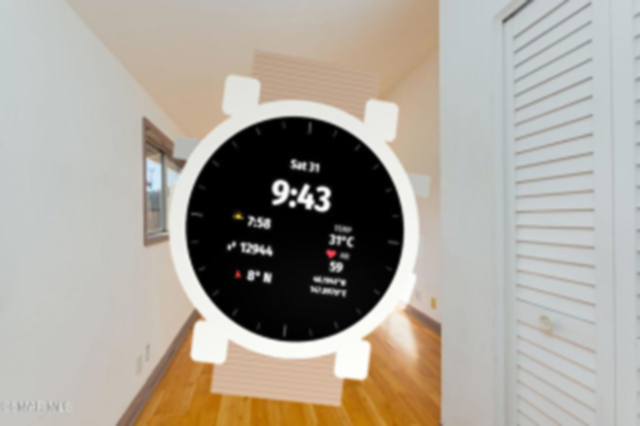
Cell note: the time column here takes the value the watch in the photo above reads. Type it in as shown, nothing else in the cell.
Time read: 9:43
